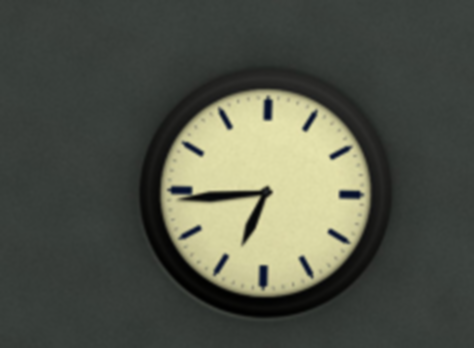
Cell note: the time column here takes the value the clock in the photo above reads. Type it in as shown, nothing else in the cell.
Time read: 6:44
